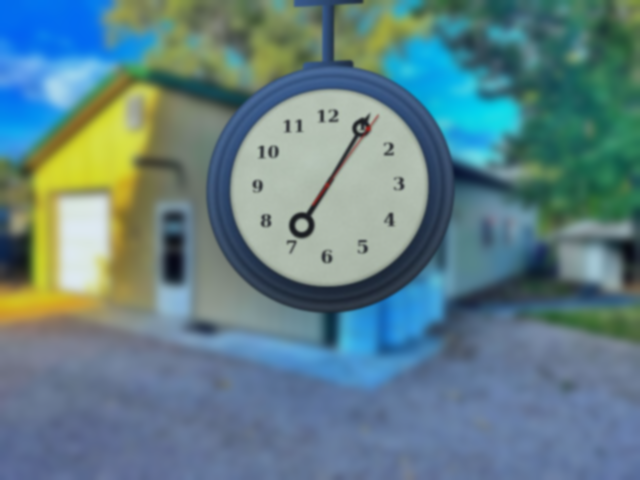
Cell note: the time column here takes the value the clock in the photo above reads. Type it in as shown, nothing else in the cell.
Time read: 7:05:06
